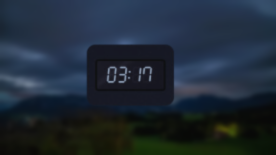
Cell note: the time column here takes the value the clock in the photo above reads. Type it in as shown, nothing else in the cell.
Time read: 3:17
